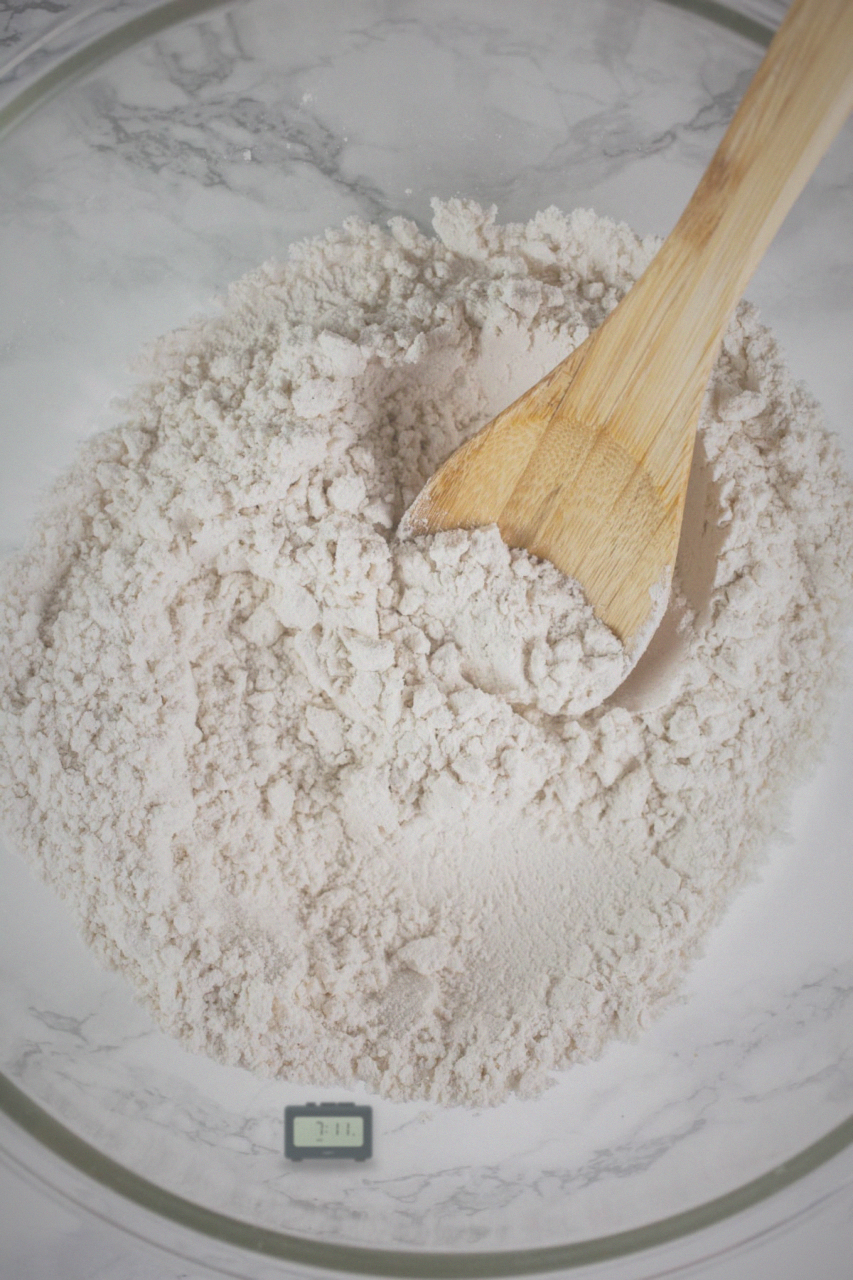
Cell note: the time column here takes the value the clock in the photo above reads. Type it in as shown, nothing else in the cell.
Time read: 7:11
